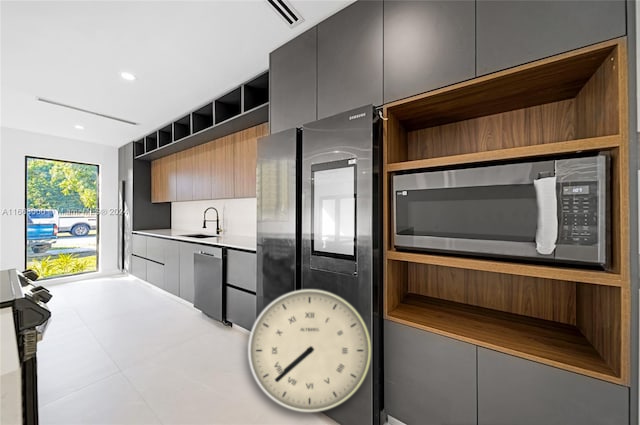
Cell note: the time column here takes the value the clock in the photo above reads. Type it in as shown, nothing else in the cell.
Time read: 7:38
